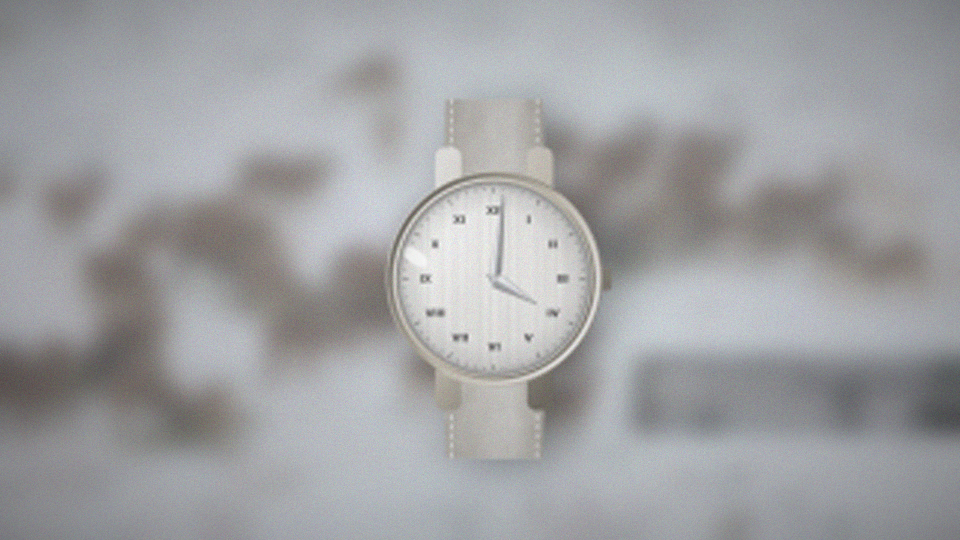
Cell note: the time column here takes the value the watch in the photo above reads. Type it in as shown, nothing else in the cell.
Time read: 4:01
